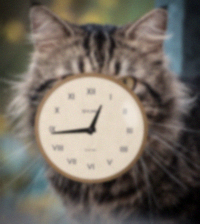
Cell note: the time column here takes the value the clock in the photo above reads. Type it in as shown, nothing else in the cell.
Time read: 12:44
